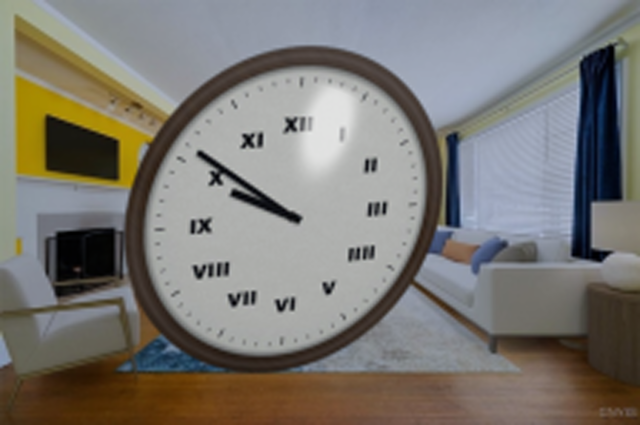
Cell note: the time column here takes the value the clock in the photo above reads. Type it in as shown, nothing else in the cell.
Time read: 9:51
